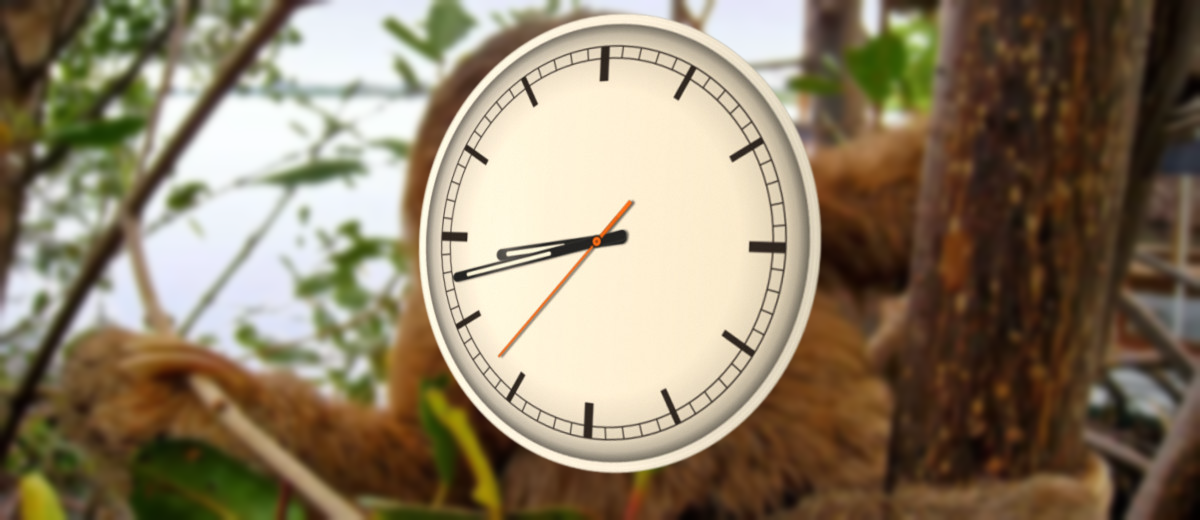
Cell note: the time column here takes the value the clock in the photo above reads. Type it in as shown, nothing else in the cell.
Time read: 8:42:37
